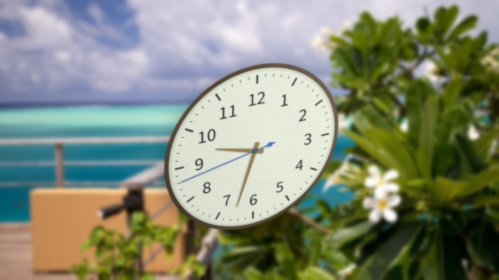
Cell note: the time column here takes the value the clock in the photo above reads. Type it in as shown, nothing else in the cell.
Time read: 9:32:43
